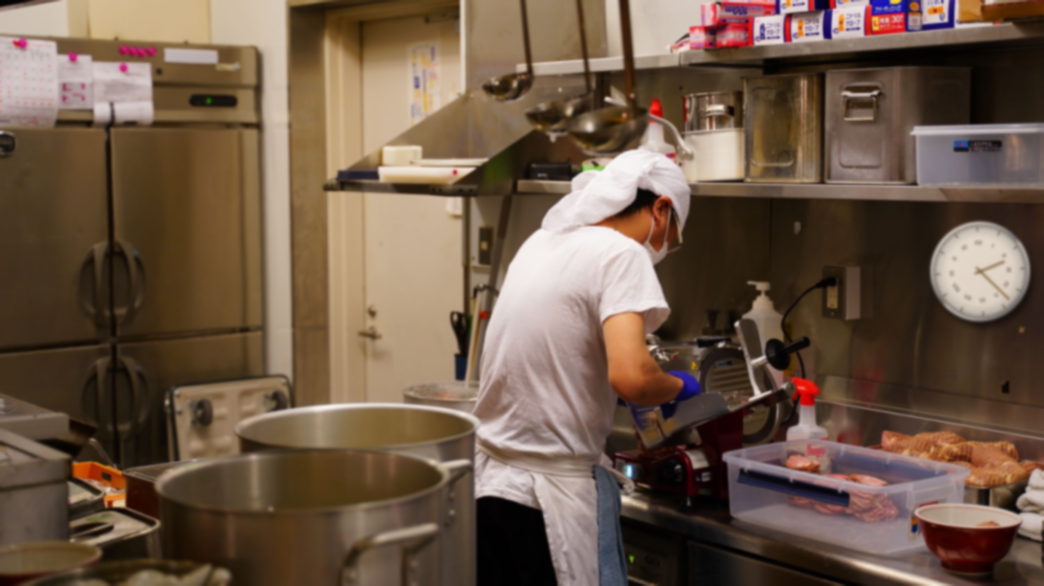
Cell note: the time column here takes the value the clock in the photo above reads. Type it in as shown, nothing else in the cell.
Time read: 2:23
